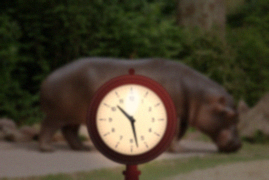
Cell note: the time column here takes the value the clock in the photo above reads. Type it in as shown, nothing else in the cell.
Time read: 10:28
